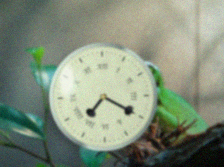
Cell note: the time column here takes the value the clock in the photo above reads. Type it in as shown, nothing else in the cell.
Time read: 7:20
